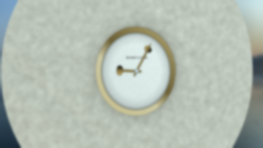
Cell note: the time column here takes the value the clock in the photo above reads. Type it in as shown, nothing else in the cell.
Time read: 9:05
